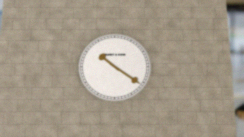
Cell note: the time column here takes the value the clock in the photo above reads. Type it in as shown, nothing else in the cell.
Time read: 10:21
